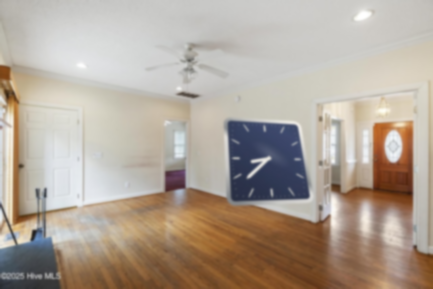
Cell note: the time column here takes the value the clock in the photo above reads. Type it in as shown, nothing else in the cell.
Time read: 8:38
